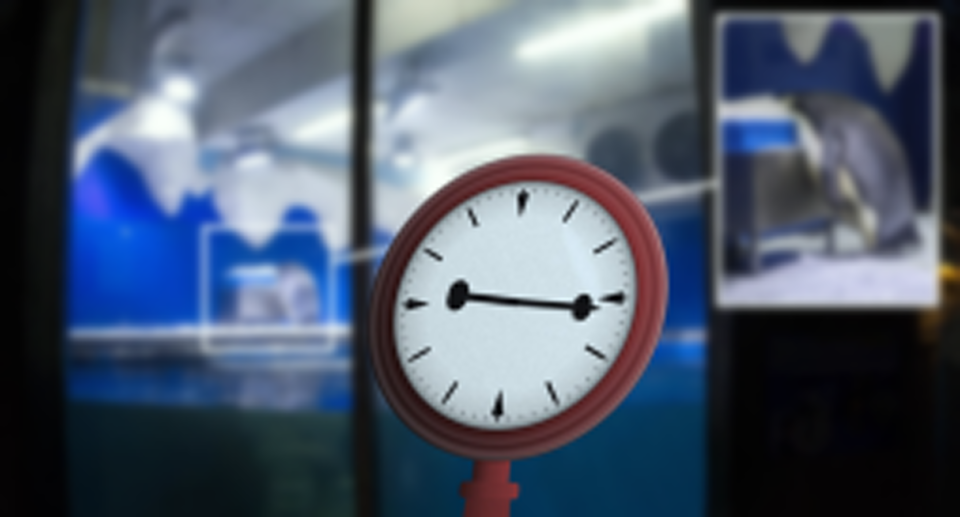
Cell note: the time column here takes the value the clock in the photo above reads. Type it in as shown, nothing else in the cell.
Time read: 9:16
